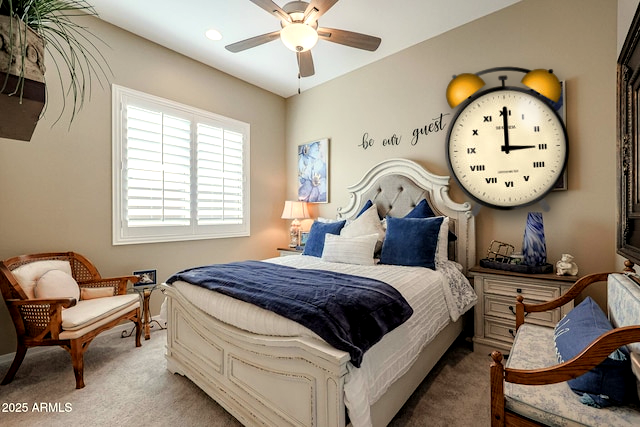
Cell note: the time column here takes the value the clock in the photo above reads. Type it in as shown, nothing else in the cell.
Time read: 3:00
